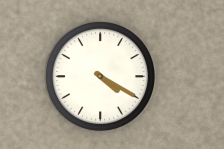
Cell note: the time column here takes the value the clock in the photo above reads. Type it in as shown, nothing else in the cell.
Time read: 4:20
